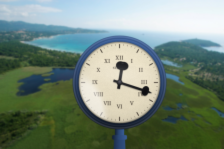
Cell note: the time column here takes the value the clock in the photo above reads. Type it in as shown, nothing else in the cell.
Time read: 12:18
